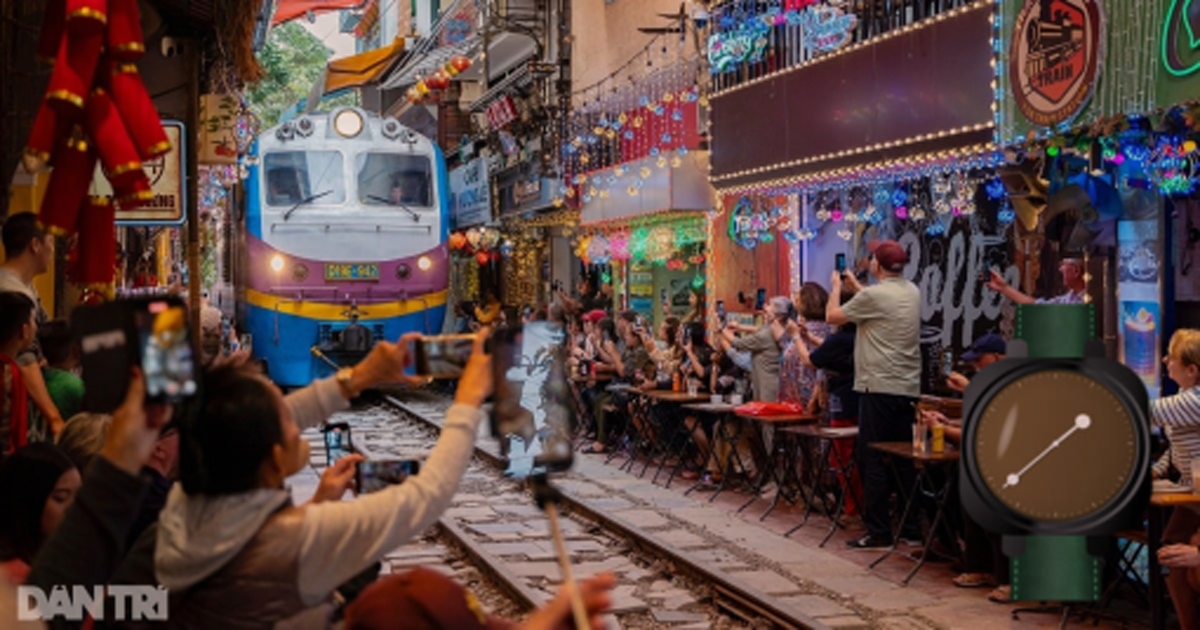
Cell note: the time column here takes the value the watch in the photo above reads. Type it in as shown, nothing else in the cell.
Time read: 1:38
